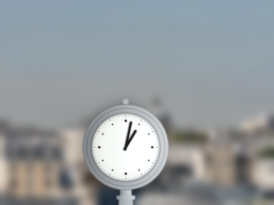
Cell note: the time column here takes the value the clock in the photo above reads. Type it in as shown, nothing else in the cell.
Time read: 1:02
